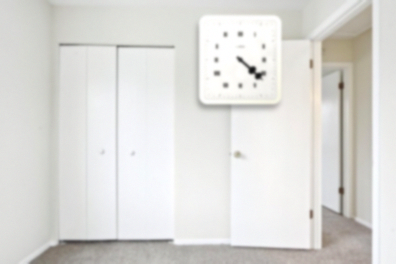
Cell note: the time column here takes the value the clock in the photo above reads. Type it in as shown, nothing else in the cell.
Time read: 4:22
